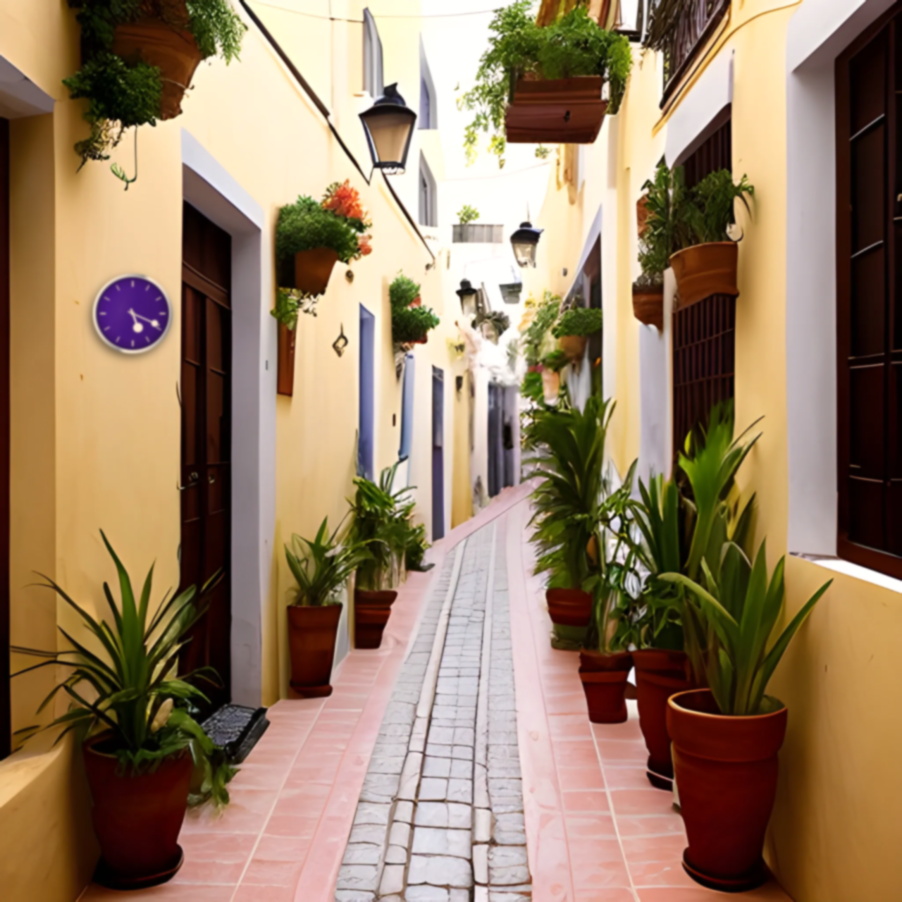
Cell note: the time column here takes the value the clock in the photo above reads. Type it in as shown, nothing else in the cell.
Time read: 5:19
